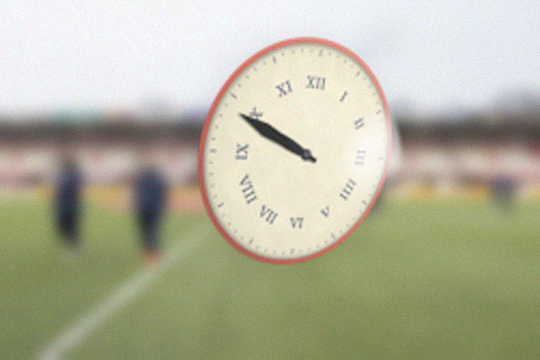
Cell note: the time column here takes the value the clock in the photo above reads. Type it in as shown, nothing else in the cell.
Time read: 9:49
